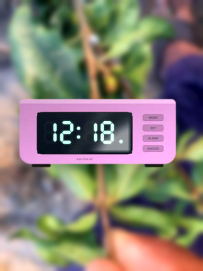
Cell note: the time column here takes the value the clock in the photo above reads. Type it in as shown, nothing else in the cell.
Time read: 12:18
